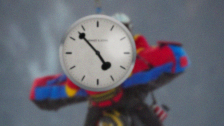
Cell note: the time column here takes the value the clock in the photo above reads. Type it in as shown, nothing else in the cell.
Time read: 4:53
